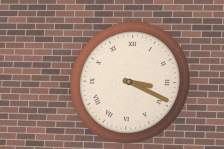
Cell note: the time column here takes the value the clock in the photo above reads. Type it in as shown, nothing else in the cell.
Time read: 3:19
